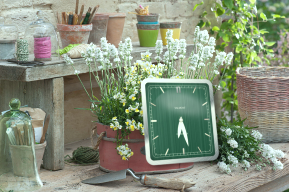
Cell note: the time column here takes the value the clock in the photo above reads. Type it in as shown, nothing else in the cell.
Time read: 6:28
